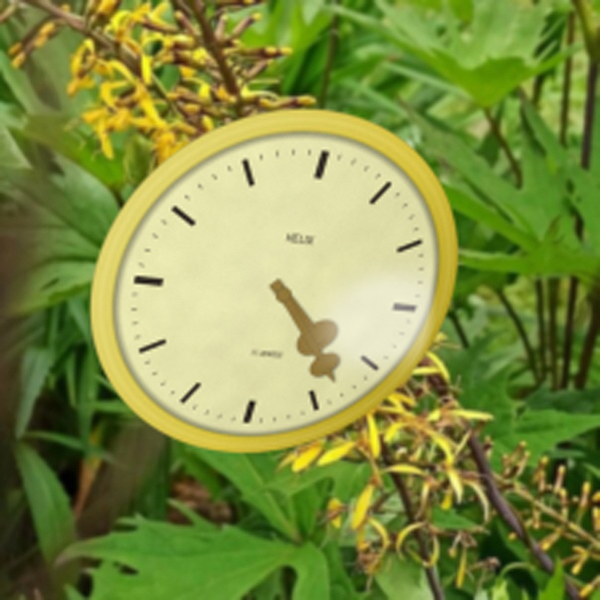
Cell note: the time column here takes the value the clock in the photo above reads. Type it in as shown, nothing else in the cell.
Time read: 4:23
